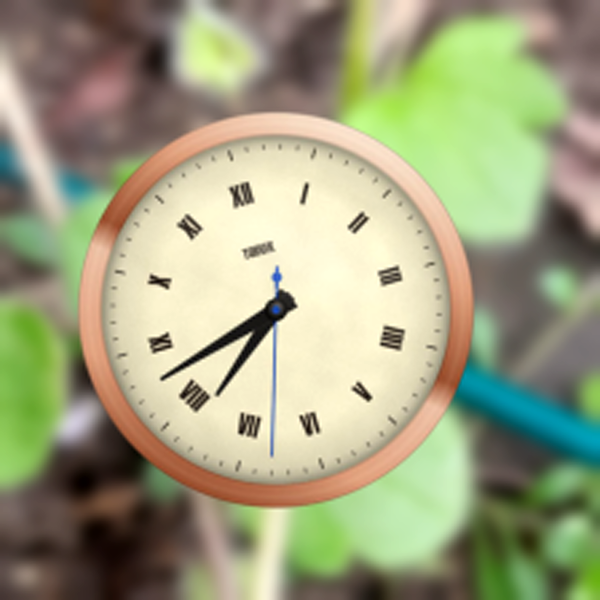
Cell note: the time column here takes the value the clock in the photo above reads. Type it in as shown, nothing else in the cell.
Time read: 7:42:33
